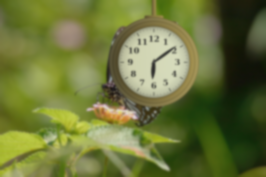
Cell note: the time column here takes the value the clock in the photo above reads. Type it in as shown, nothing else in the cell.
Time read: 6:09
